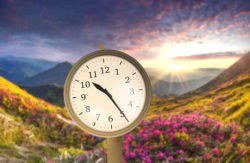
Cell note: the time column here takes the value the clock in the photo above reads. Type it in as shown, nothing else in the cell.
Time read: 10:25
